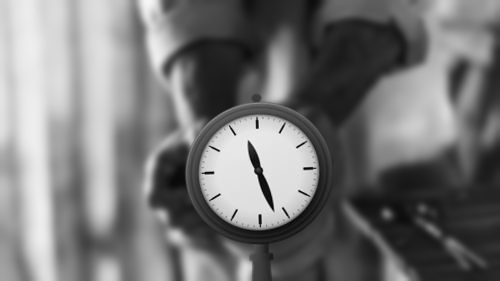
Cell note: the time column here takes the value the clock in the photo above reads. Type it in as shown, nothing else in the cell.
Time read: 11:27
